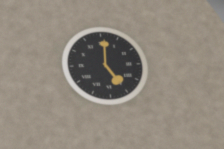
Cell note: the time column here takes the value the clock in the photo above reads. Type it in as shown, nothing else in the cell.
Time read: 5:01
